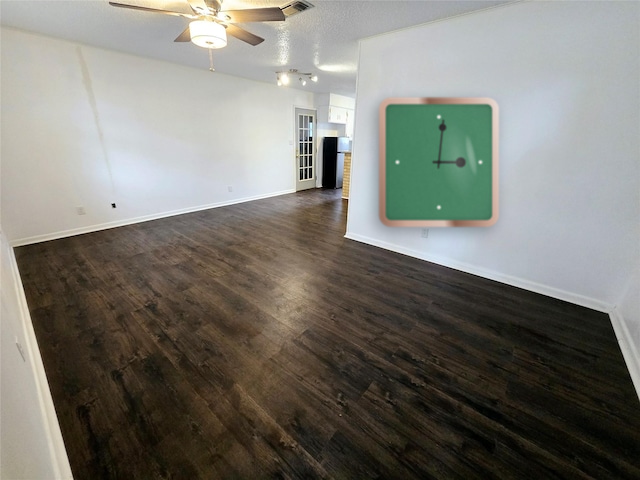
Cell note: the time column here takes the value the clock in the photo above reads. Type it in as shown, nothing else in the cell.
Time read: 3:01
